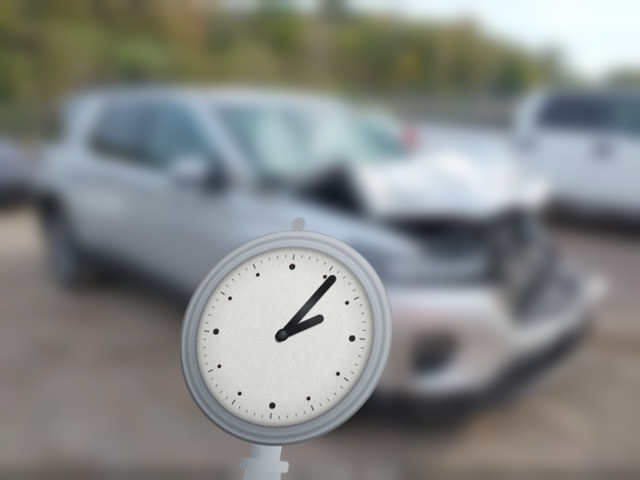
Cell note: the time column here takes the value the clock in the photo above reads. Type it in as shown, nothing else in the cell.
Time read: 2:06
